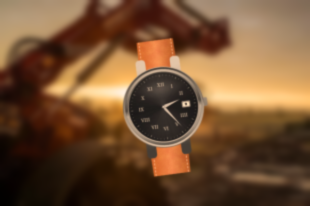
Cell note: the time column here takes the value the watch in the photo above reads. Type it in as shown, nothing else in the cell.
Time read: 2:24
